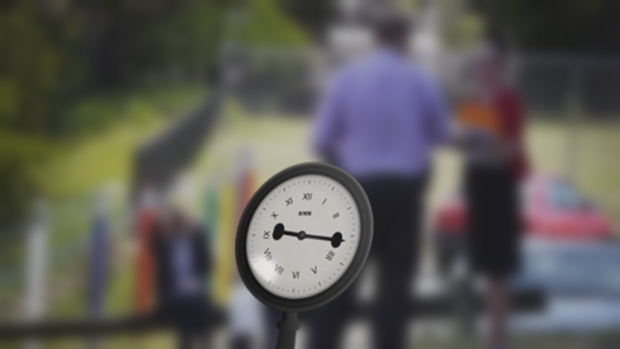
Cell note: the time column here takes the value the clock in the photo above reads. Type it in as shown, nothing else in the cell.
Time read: 9:16
